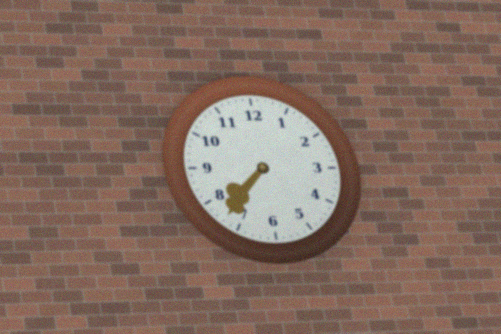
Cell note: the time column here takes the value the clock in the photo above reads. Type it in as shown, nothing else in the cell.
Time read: 7:37
